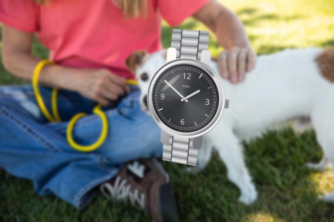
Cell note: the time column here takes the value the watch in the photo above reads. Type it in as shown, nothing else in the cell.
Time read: 1:51
